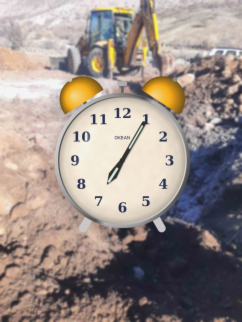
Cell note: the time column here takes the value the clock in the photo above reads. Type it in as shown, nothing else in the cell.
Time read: 7:05
